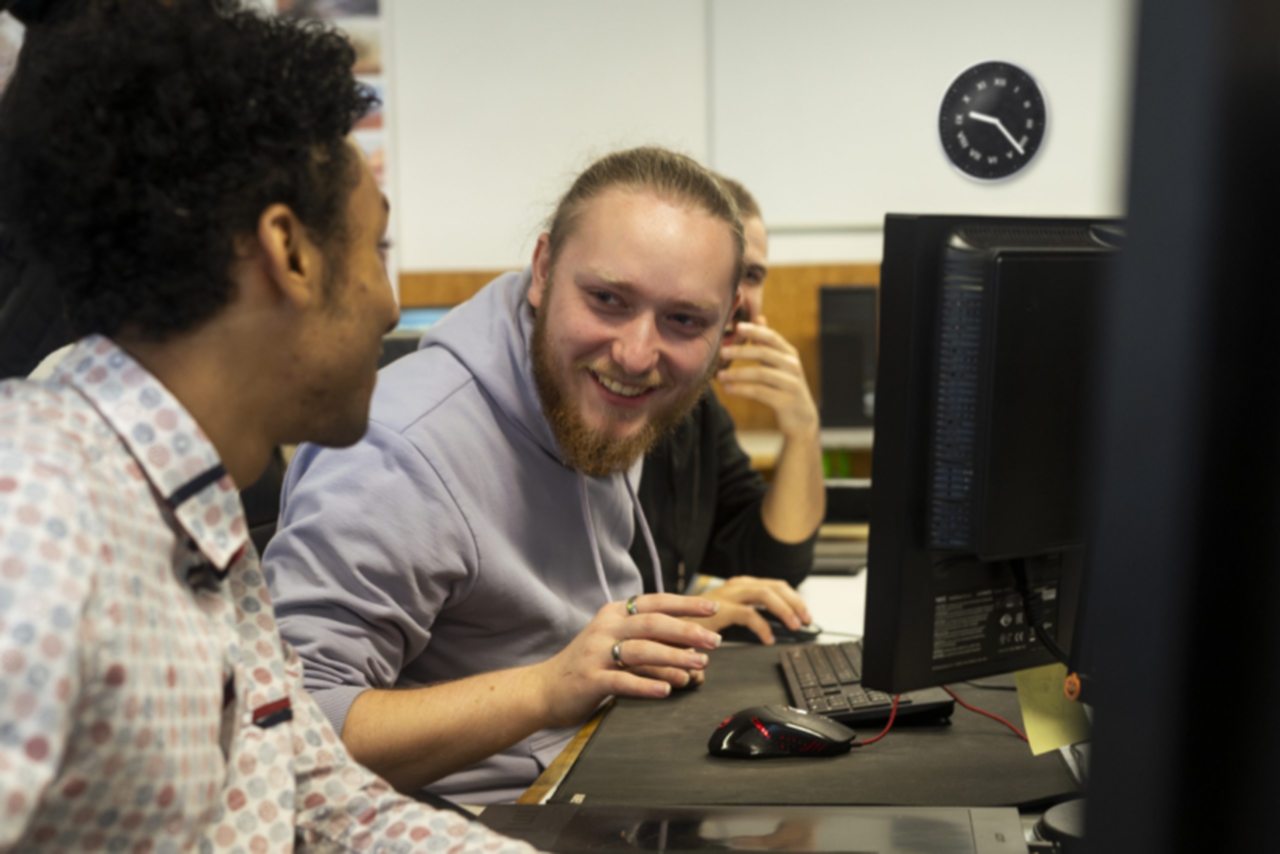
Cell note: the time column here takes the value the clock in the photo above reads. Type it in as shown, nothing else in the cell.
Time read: 9:22
